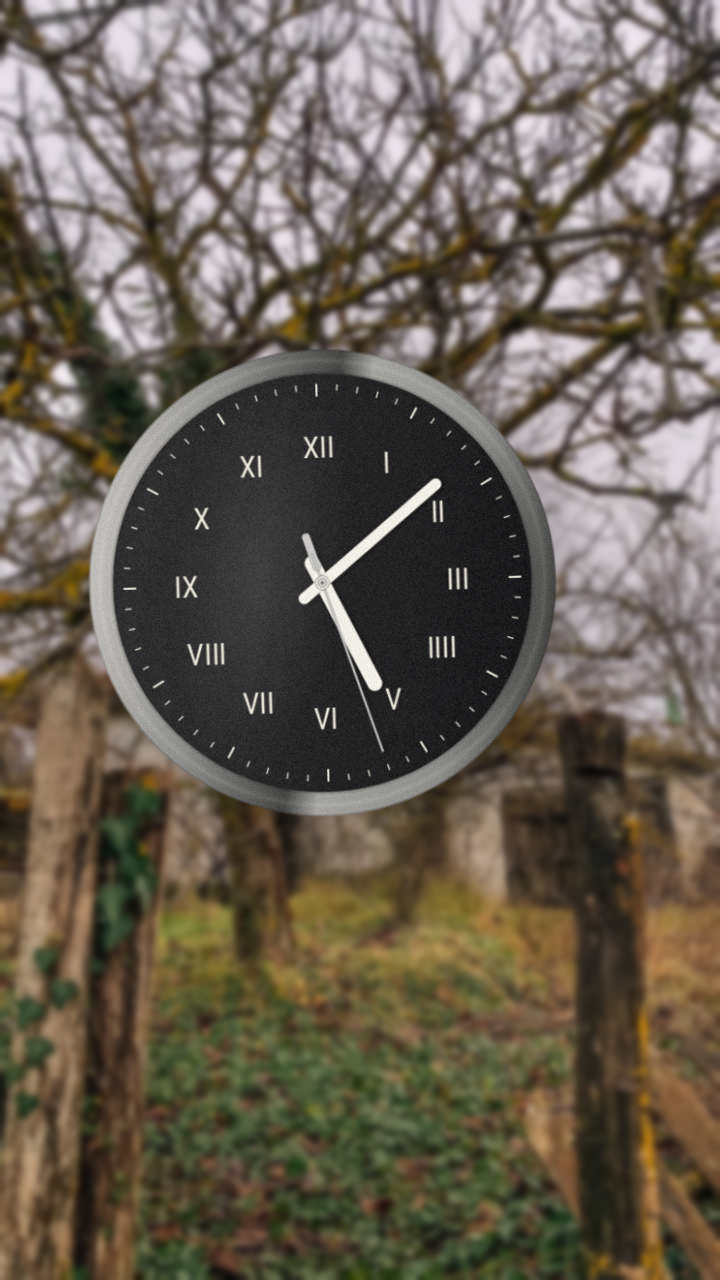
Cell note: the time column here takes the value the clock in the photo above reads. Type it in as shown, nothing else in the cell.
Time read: 5:08:27
